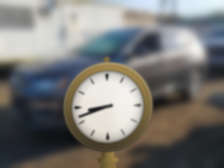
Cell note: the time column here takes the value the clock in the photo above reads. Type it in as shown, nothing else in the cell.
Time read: 8:42
